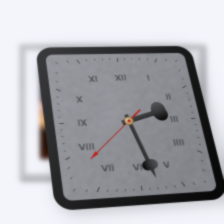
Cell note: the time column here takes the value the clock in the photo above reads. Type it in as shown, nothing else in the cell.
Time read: 2:27:38
